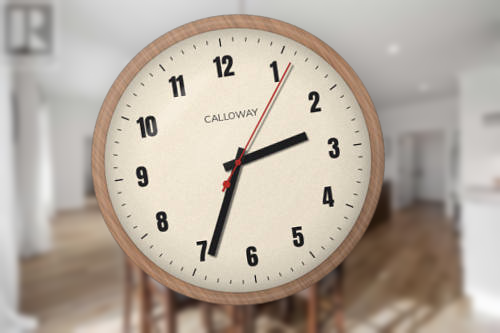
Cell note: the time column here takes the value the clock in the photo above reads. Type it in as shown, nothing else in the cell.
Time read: 2:34:06
